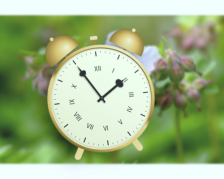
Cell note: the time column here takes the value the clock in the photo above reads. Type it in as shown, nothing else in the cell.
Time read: 1:55
